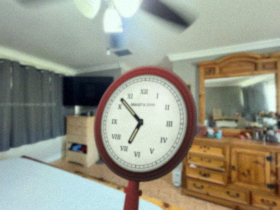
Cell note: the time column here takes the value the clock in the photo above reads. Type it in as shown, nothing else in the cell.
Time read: 6:52
